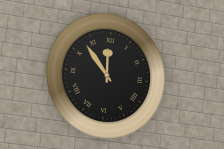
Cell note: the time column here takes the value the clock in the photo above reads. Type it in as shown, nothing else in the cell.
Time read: 11:53
